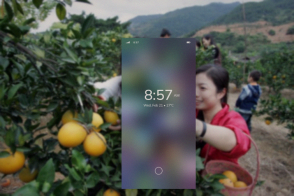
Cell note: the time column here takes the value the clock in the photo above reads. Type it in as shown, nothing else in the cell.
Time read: 8:57
